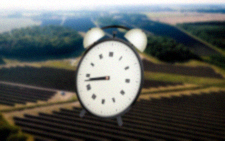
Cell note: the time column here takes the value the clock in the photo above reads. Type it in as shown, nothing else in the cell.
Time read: 8:43
